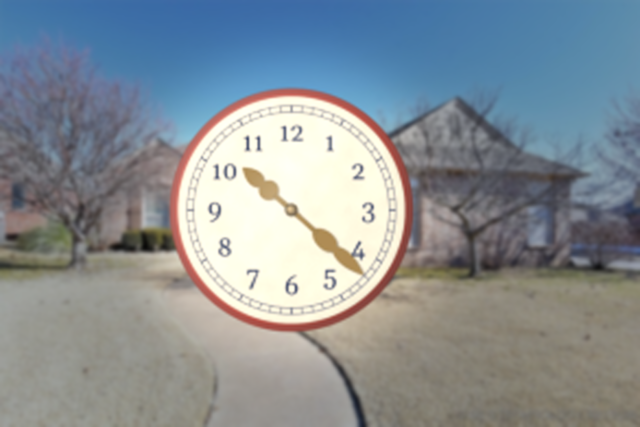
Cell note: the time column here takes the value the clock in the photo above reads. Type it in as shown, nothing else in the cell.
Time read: 10:22
